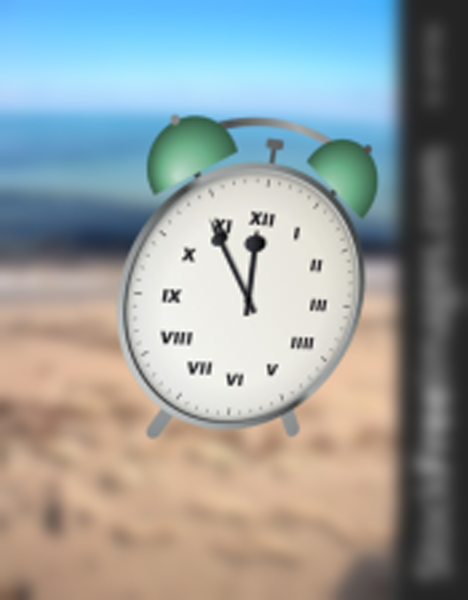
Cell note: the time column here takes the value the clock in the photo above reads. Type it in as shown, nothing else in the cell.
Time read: 11:54
